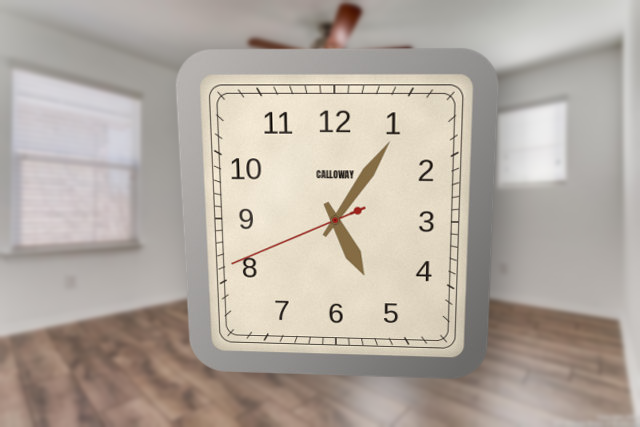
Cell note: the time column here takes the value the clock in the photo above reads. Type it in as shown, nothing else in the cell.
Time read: 5:05:41
